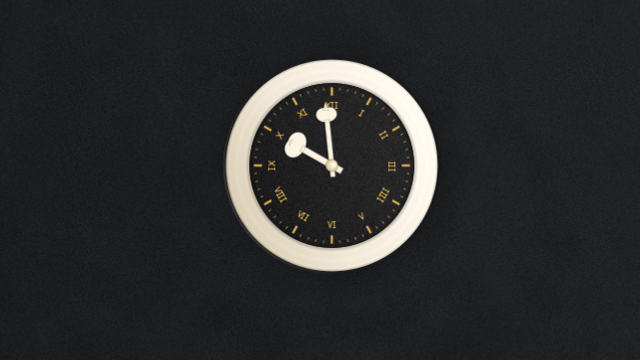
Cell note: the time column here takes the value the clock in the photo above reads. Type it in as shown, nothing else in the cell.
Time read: 9:59
